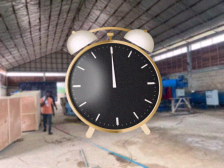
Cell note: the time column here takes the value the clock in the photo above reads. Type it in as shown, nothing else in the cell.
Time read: 12:00
